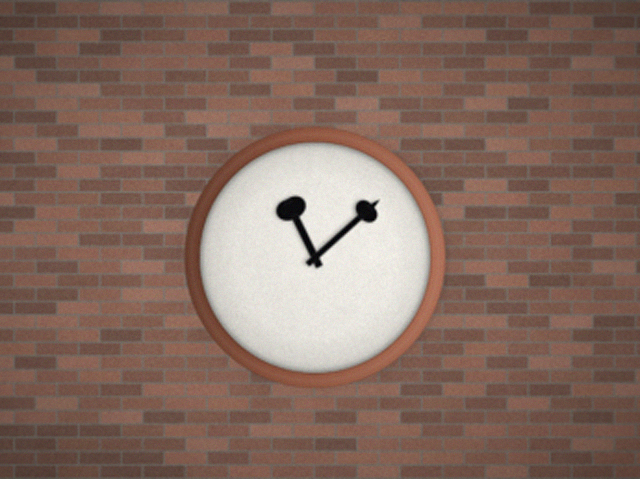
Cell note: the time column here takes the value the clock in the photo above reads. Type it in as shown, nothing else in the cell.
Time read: 11:08
